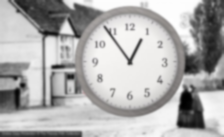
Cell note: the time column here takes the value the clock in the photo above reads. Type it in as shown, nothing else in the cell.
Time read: 12:54
